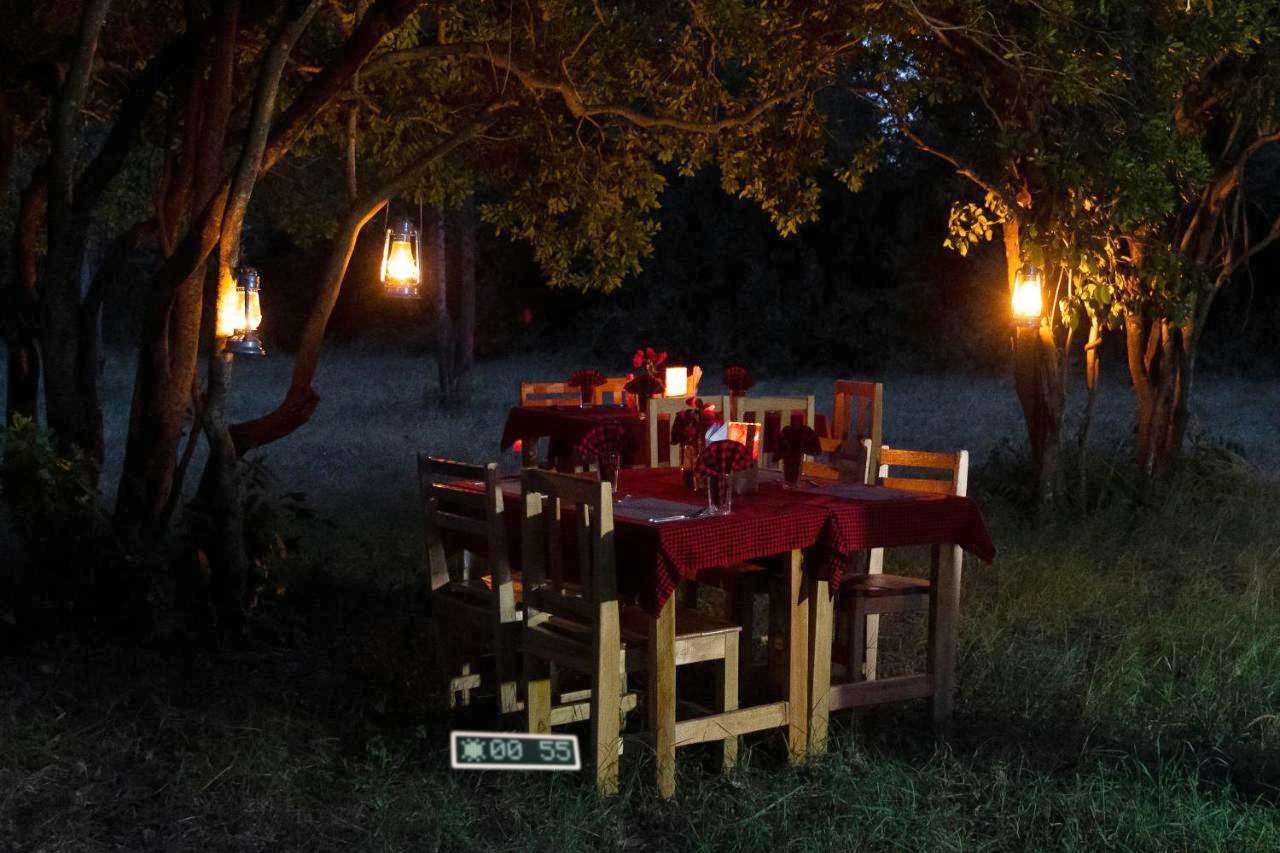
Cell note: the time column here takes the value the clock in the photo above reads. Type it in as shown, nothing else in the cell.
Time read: 0:55
